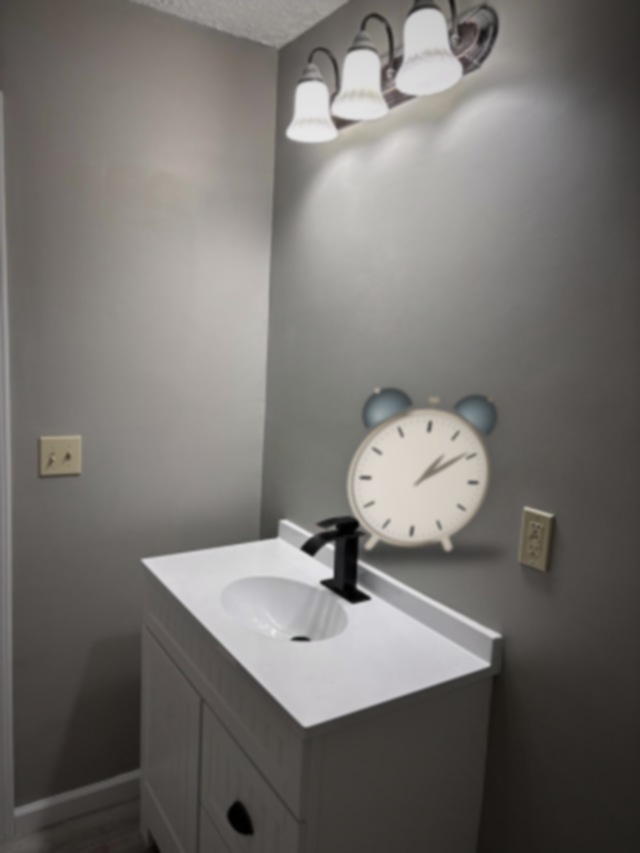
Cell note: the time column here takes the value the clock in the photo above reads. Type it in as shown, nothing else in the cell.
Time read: 1:09
